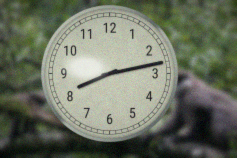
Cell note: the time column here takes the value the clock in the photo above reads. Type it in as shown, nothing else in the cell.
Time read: 8:13
